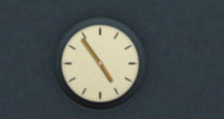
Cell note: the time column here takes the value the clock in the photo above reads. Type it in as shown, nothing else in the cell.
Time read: 4:54
